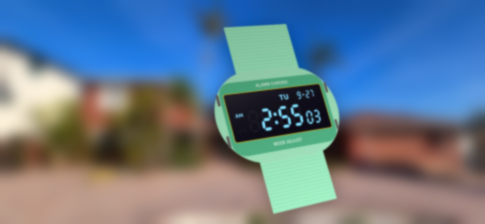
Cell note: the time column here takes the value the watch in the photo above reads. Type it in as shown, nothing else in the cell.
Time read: 2:55:03
